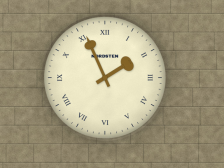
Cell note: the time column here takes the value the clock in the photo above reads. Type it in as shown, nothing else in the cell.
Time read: 1:56
